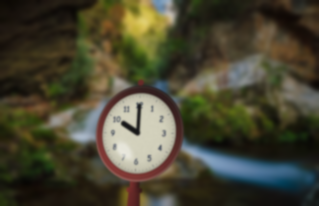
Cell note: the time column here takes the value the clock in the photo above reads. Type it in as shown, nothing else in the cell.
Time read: 10:00
